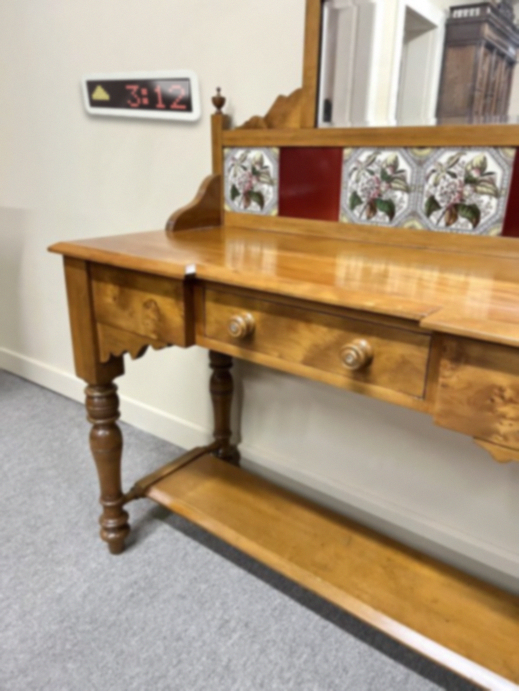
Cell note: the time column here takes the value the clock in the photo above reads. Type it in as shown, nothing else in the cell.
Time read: 3:12
